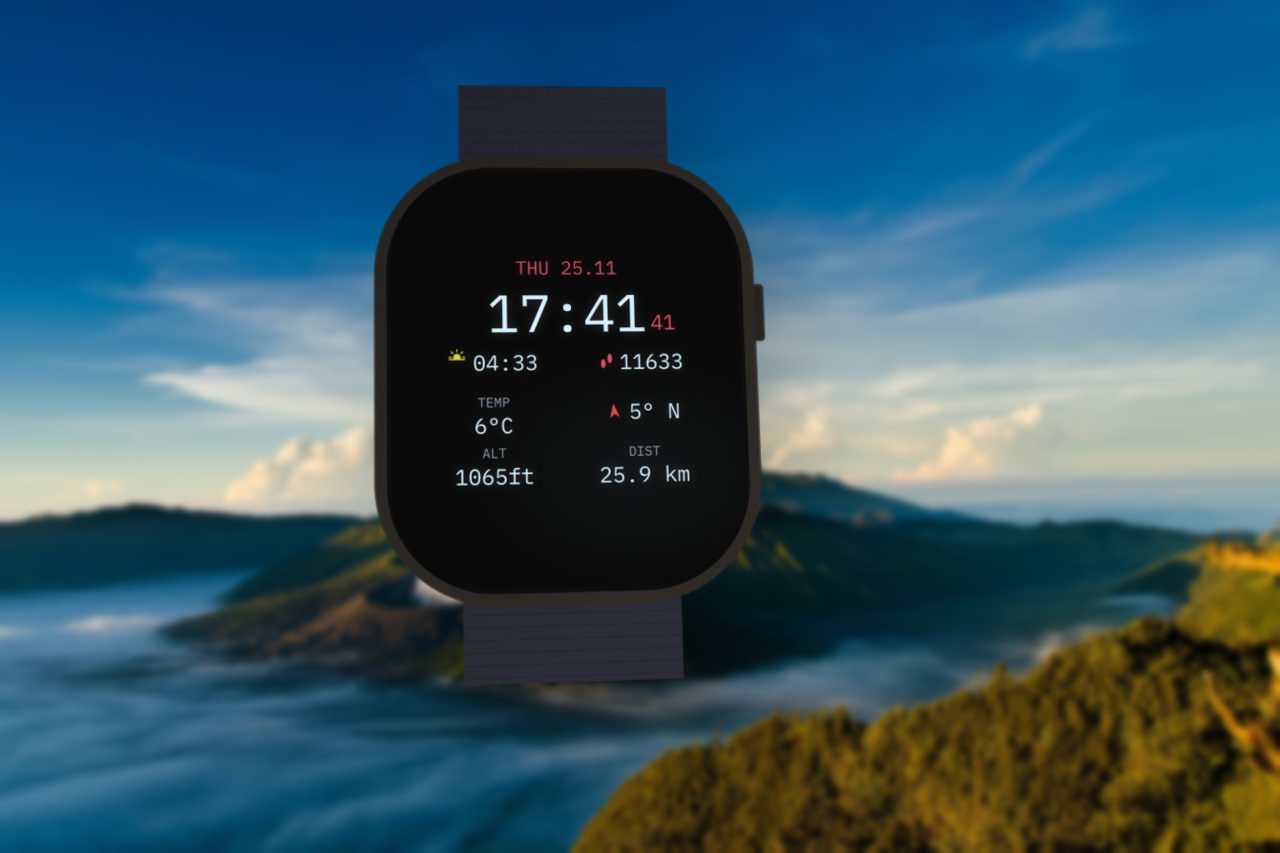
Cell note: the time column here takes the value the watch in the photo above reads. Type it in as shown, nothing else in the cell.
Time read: 17:41:41
